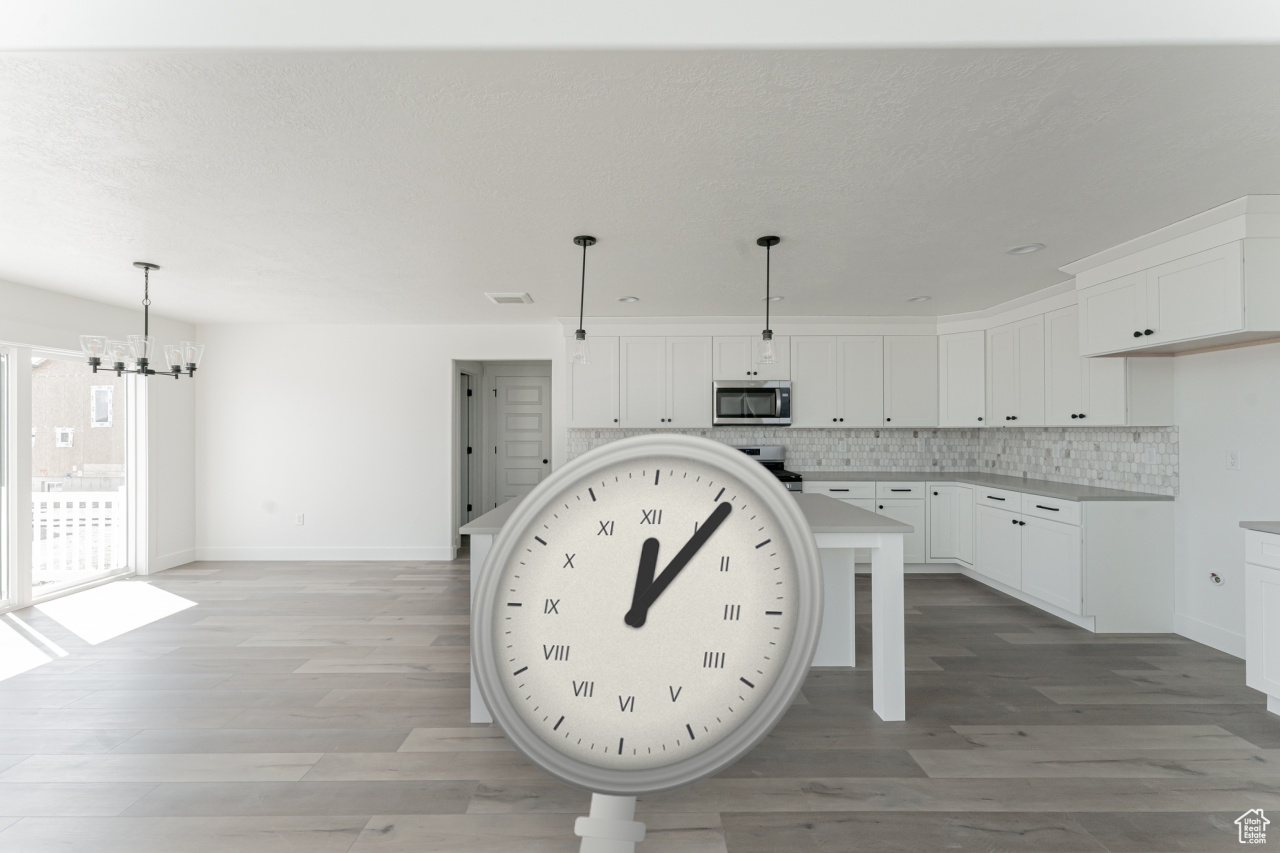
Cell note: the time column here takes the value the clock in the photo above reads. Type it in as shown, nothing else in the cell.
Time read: 12:06
